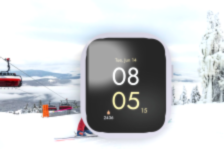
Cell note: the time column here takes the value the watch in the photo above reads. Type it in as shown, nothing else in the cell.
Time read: 8:05
